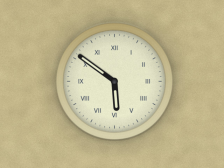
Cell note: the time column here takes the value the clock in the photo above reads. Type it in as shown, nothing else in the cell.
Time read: 5:51
